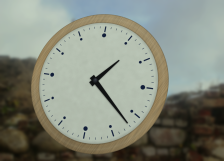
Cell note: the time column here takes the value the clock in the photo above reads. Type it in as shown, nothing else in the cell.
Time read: 1:22
